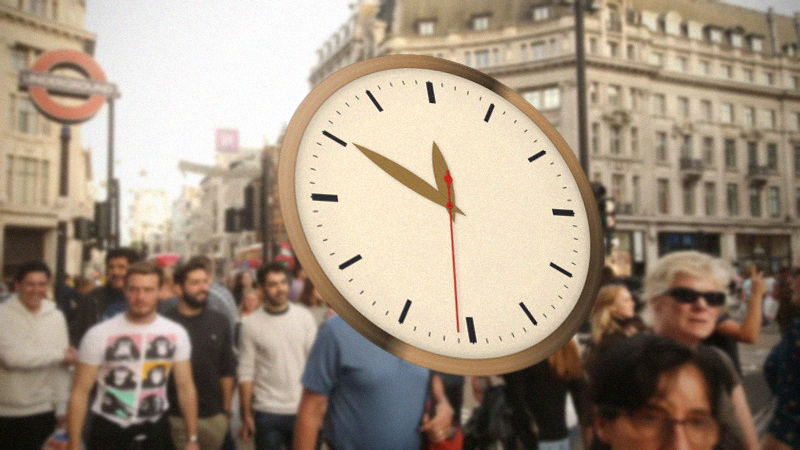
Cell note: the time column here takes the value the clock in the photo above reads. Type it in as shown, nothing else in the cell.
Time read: 11:50:31
